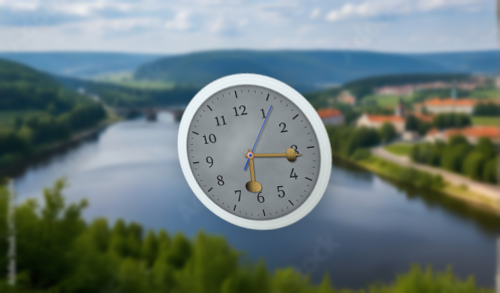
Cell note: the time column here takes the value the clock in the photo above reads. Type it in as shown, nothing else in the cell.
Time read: 6:16:06
